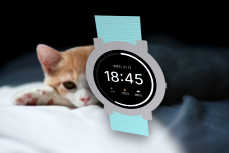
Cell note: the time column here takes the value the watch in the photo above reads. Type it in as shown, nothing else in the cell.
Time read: 18:45
